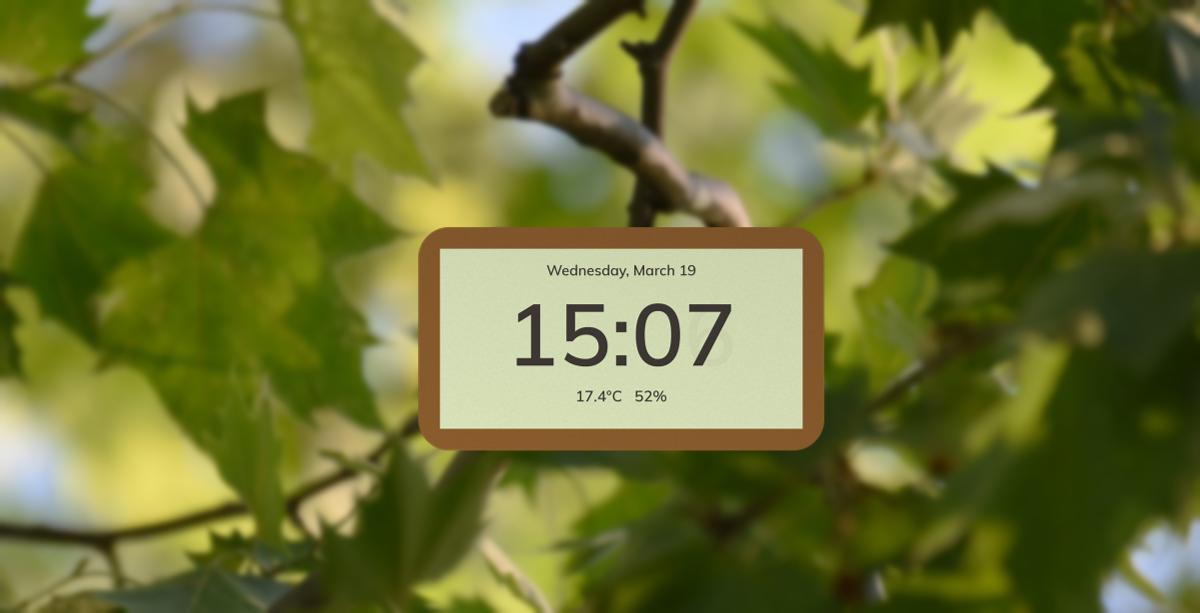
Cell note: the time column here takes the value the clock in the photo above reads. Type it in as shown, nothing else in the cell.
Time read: 15:07
